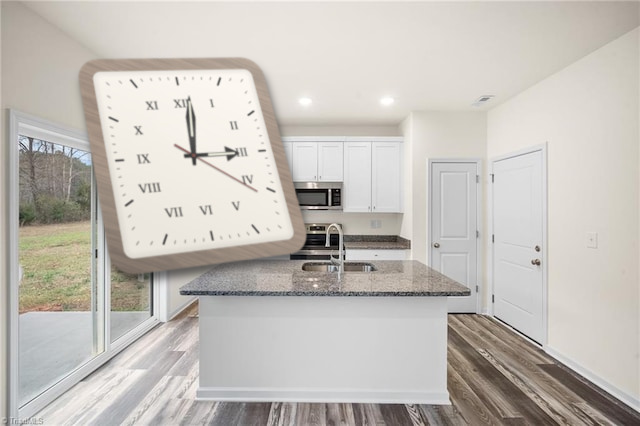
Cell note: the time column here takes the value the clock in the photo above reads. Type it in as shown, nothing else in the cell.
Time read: 3:01:21
